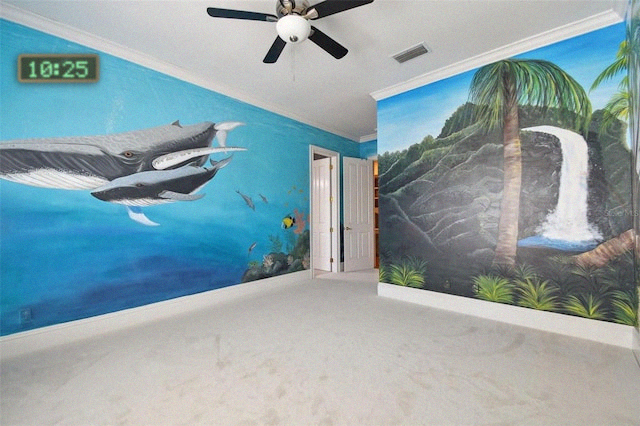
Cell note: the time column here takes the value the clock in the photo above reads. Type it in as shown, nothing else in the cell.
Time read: 10:25
